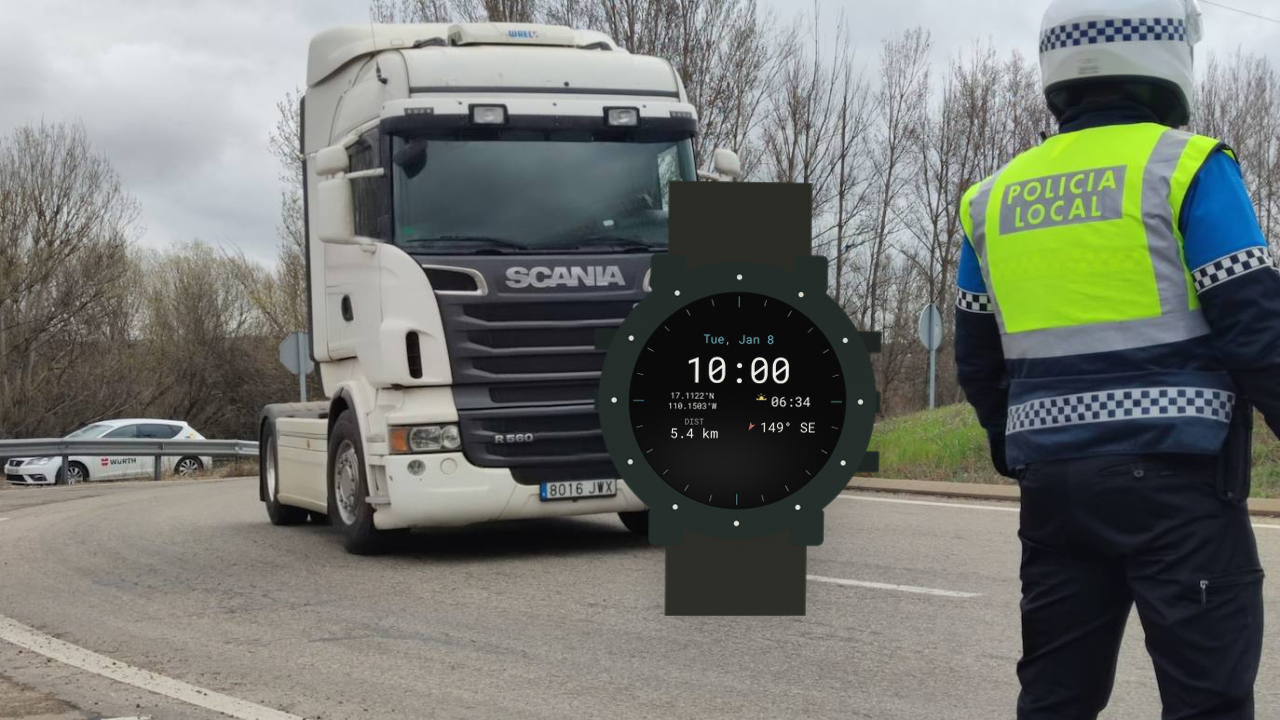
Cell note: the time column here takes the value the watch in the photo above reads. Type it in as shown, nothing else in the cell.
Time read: 10:00
